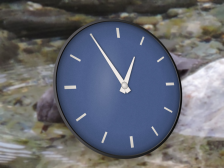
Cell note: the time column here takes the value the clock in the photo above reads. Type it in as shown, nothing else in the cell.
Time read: 12:55
